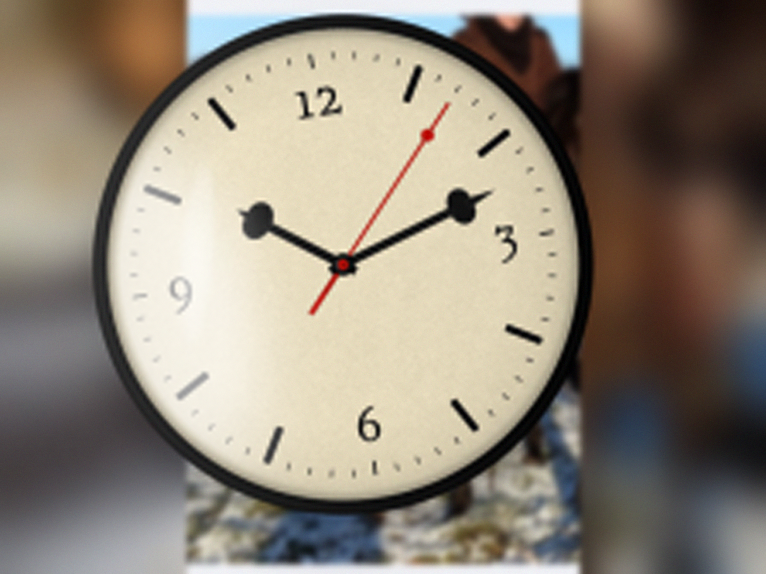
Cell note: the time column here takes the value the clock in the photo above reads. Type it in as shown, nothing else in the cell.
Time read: 10:12:07
